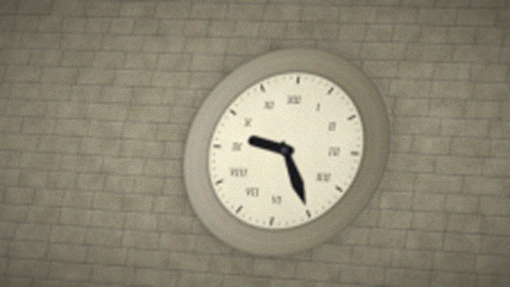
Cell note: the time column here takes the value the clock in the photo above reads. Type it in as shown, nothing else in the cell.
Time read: 9:25
